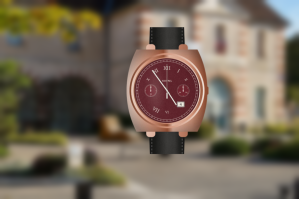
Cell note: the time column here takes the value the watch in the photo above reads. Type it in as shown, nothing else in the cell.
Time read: 4:54
